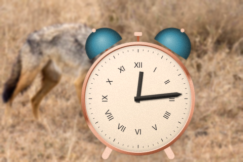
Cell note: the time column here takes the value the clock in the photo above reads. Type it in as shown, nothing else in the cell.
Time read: 12:14
